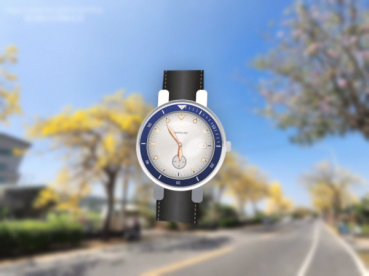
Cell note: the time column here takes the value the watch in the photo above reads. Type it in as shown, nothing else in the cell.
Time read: 5:54
